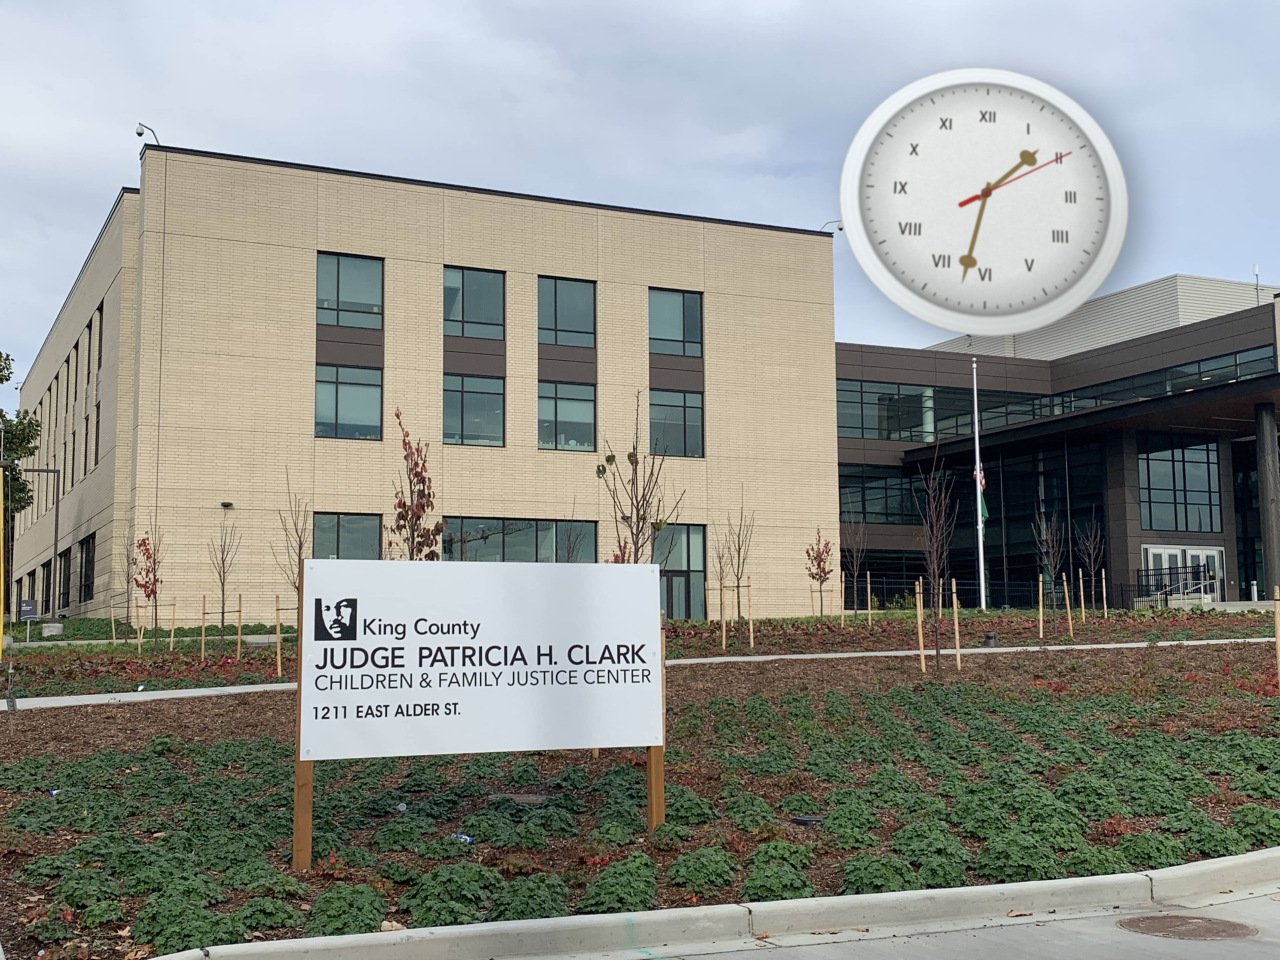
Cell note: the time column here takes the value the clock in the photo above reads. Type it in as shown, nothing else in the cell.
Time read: 1:32:10
